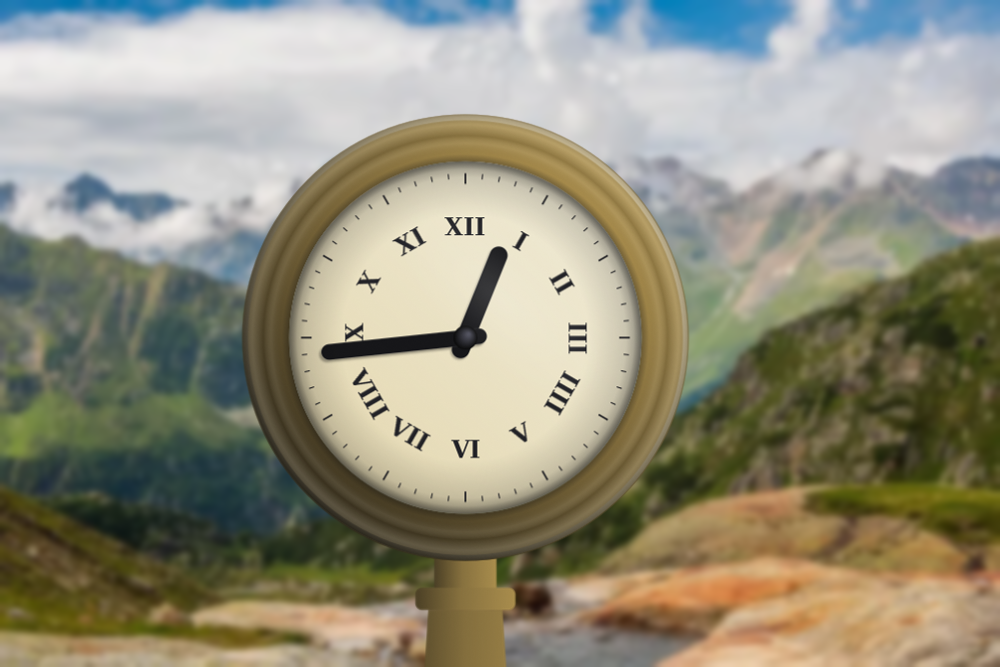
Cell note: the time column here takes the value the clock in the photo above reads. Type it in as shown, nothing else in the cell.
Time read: 12:44
